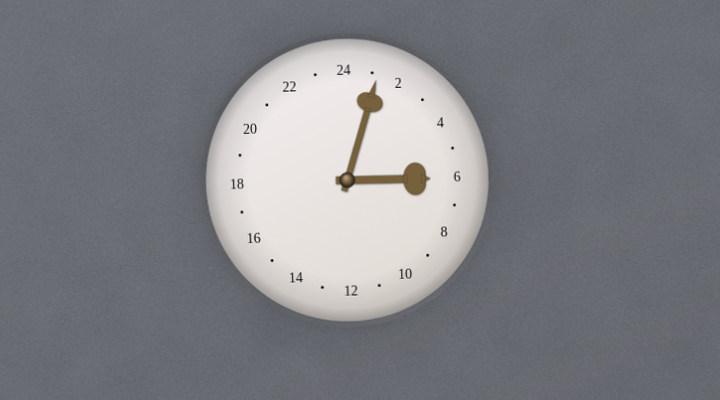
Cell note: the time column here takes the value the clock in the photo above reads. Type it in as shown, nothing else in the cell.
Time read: 6:03
